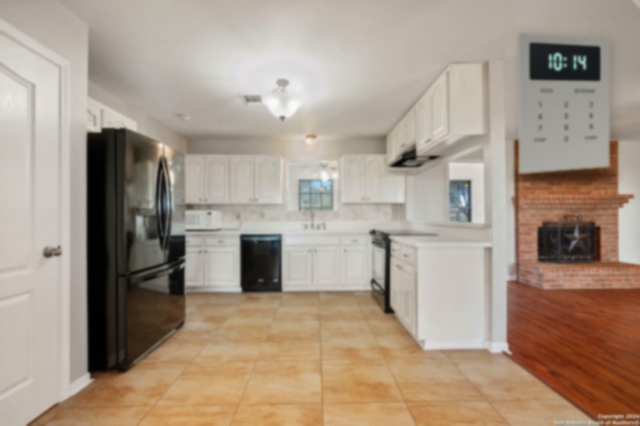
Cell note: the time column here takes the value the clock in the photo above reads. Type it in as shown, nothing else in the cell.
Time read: 10:14
